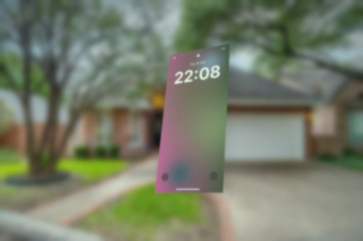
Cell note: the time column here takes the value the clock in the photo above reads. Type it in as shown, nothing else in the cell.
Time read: 22:08
